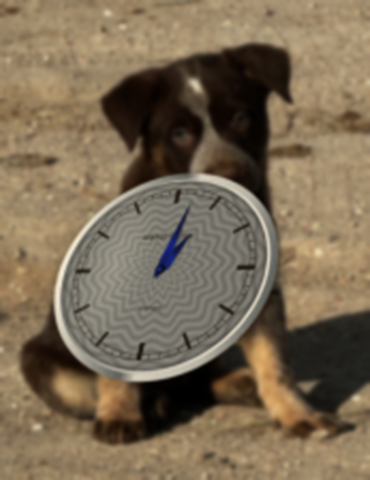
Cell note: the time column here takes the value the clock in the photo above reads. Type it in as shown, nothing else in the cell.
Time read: 1:02
